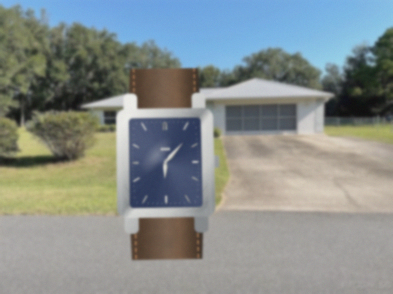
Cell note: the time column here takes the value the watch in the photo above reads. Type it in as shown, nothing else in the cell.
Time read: 6:07
